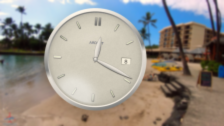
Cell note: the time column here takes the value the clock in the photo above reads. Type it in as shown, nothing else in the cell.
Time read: 12:19
